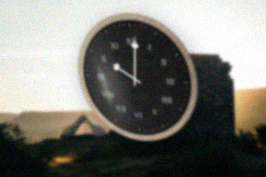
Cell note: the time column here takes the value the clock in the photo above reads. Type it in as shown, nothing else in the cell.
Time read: 10:01
